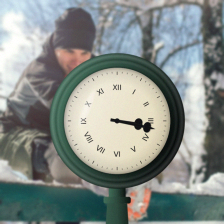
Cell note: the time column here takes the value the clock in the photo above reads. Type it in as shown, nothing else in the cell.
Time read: 3:17
